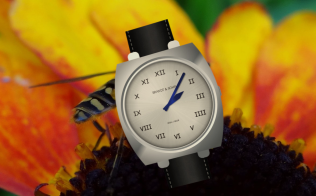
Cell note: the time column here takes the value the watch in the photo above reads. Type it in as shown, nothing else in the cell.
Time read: 2:07
